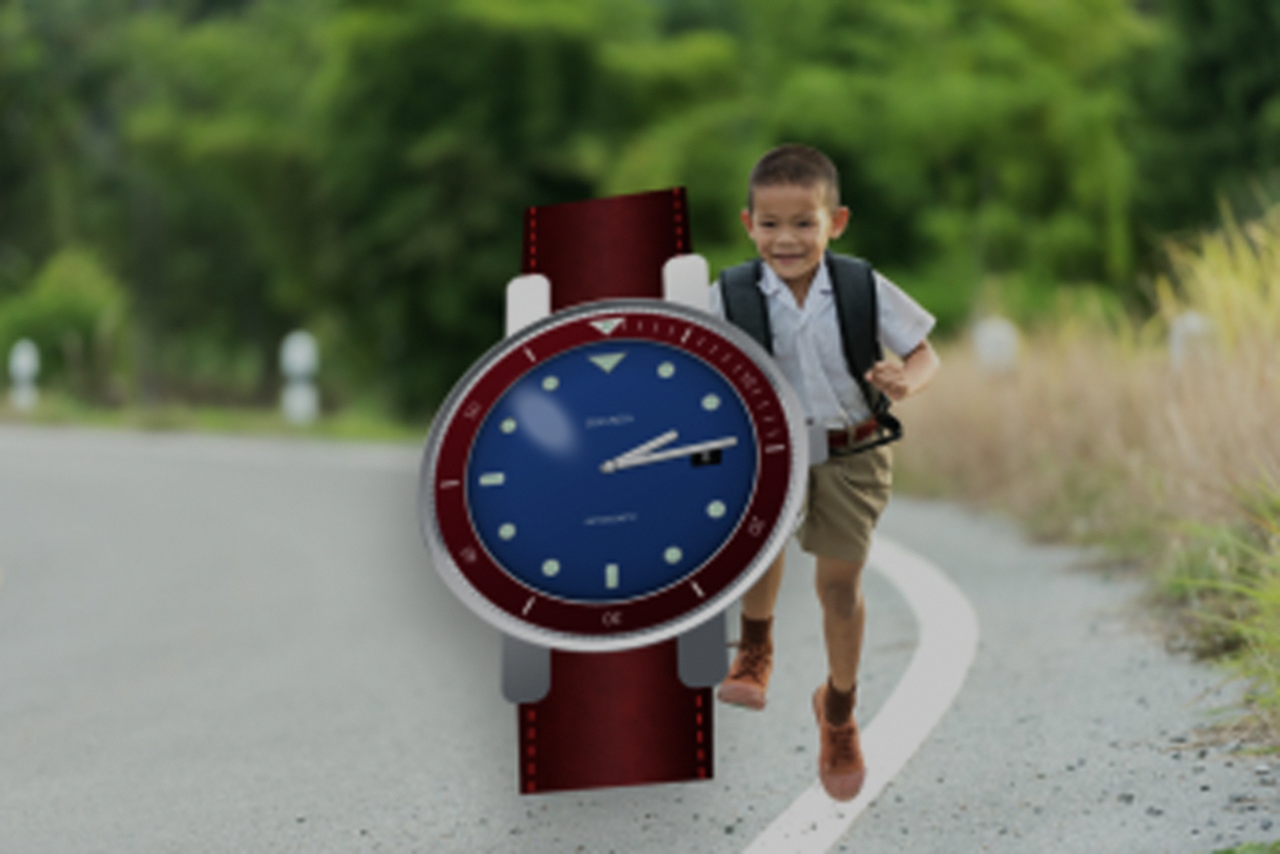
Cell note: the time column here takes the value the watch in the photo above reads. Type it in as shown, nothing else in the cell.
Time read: 2:14
